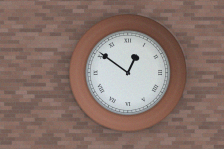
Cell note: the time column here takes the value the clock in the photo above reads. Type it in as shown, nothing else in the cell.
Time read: 12:51
